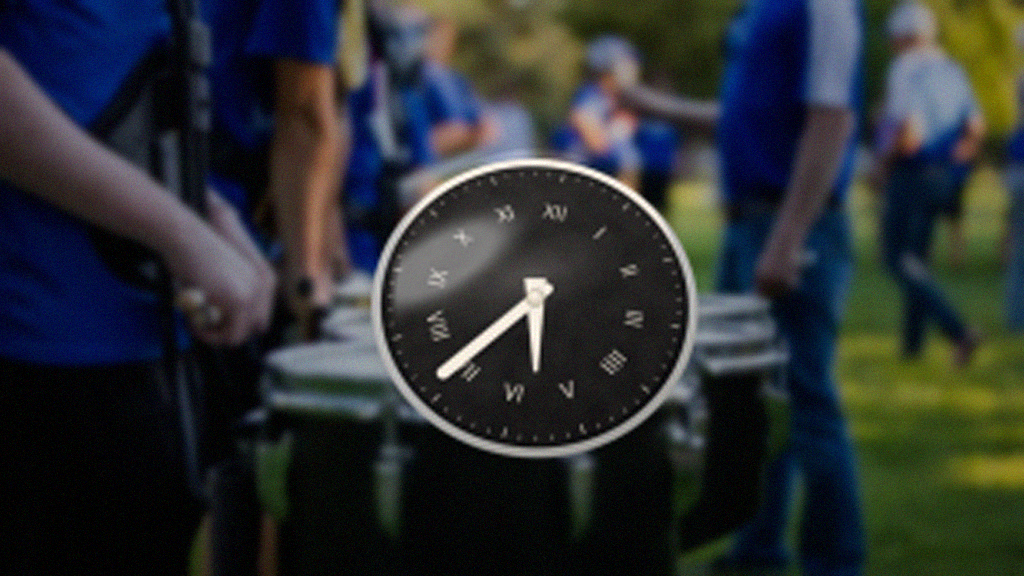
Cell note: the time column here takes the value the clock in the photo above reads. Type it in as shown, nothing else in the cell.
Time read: 5:36
